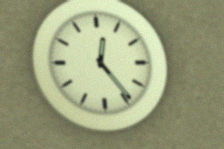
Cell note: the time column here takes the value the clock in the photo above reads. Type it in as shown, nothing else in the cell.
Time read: 12:24
